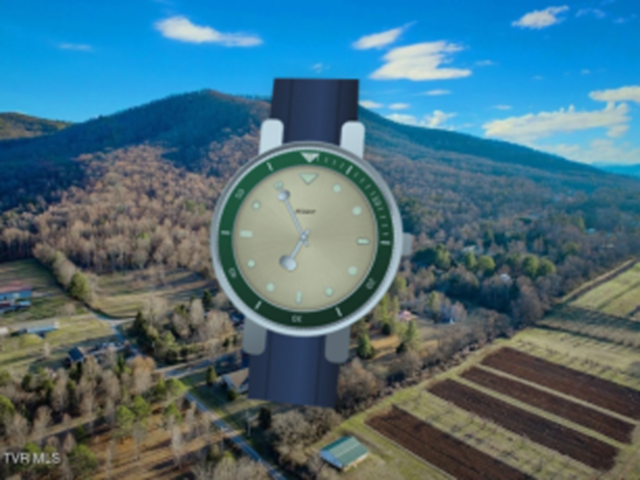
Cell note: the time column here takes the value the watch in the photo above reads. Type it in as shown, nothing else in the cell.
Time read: 6:55
